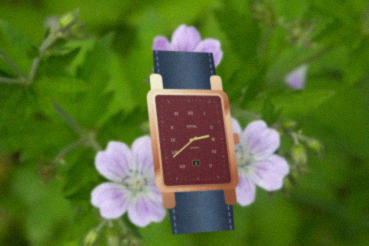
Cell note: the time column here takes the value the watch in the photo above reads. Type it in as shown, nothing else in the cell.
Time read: 2:39
